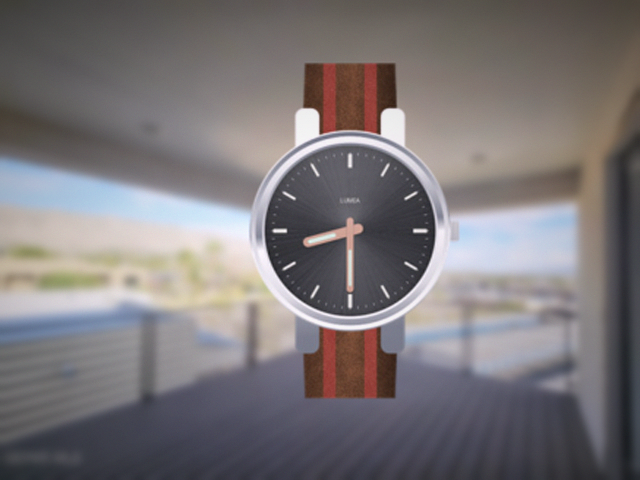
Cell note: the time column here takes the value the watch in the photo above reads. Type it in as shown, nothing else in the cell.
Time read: 8:30
